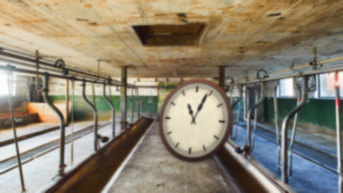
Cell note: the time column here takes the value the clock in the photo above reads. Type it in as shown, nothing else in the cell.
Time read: 11:04
